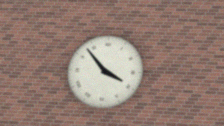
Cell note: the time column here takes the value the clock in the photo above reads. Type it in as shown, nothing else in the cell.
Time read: 3:53
